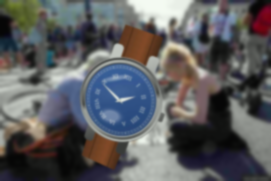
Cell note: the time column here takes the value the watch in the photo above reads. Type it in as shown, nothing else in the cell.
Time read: 1:49
